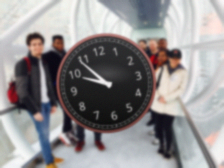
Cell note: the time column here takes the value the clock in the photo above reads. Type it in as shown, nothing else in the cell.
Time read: 9:54
